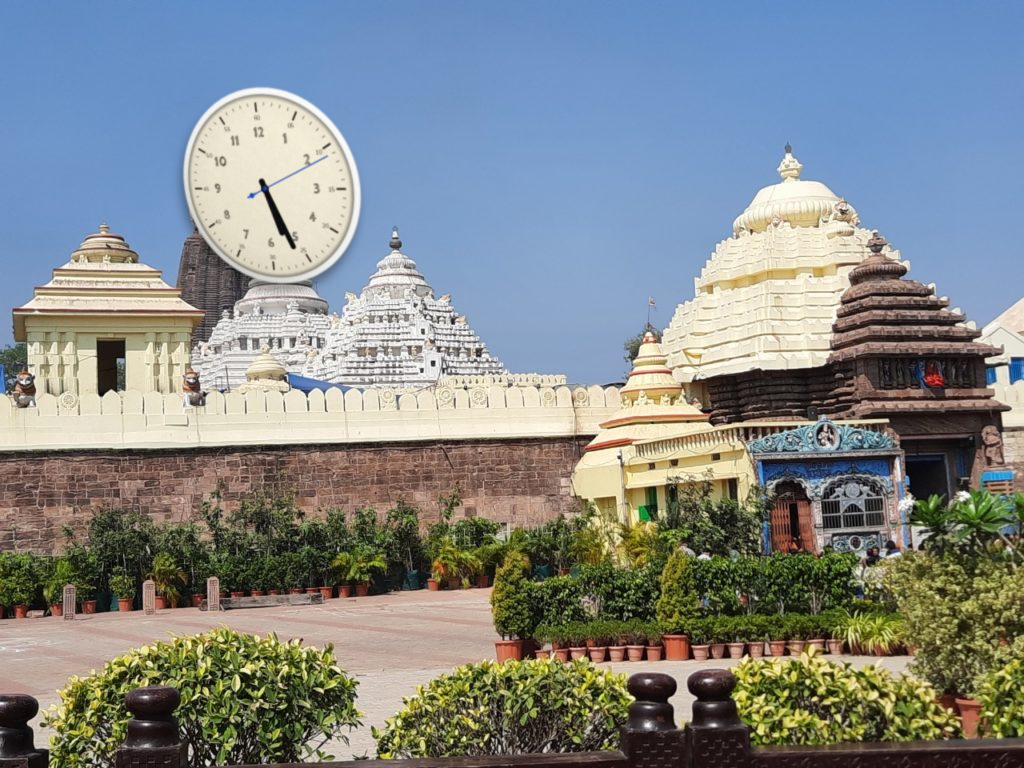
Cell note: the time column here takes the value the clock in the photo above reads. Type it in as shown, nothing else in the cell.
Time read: 5:26:11
